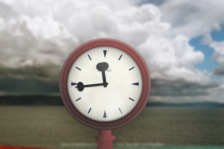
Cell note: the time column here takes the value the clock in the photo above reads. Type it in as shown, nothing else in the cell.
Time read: 11:44
